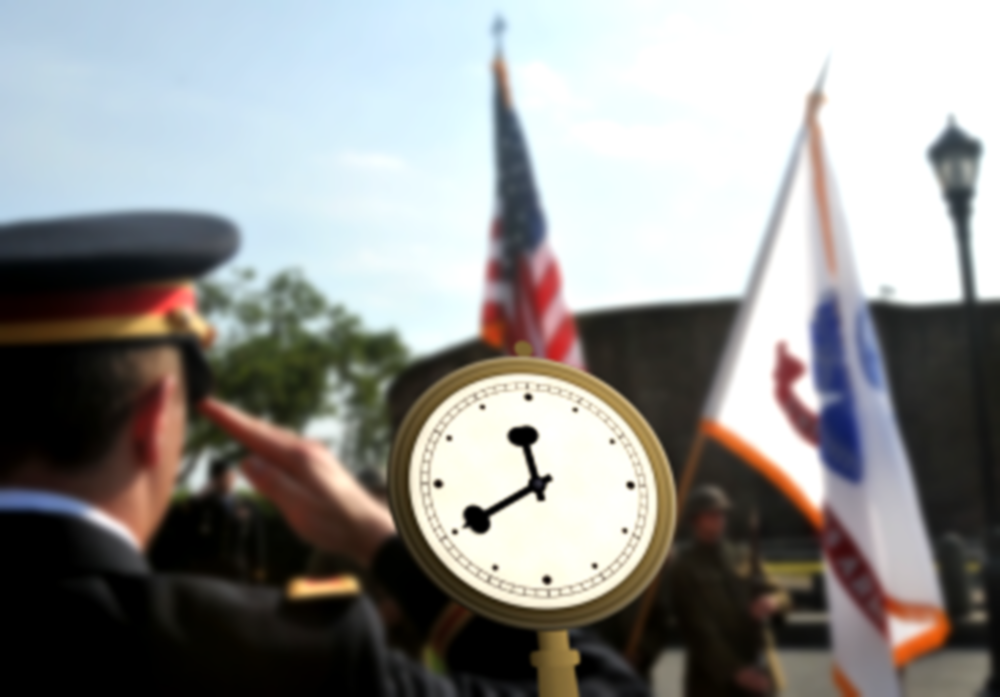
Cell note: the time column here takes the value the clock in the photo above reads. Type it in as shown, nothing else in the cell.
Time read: 11:40
